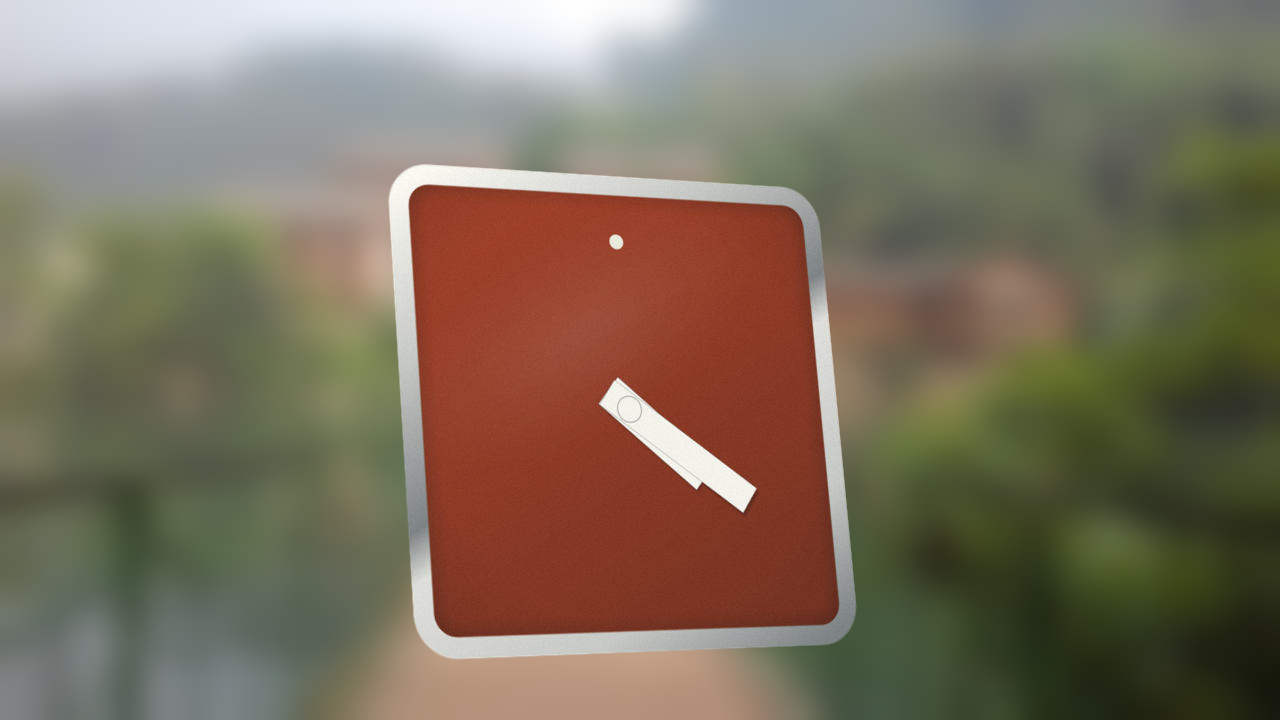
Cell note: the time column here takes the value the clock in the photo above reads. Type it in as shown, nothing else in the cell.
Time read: 4:21
